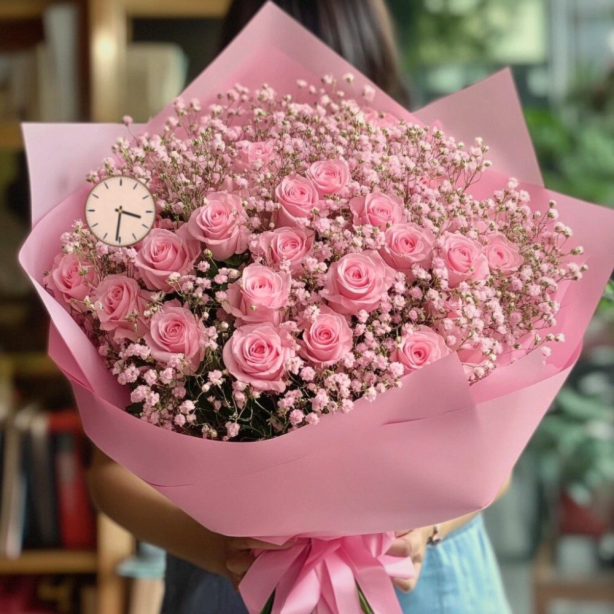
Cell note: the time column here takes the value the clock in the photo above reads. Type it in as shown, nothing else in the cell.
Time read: 3:31
